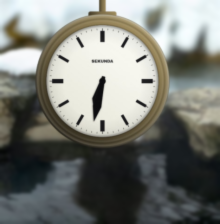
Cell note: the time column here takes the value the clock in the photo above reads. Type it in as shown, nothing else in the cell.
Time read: 6:32
